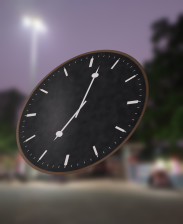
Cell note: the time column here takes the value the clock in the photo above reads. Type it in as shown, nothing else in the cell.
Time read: 7:02
